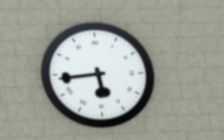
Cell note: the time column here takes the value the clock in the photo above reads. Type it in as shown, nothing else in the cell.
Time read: 5:44
